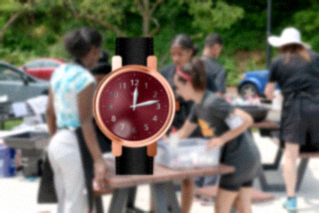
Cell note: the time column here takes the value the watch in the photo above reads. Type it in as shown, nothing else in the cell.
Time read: 12:13
